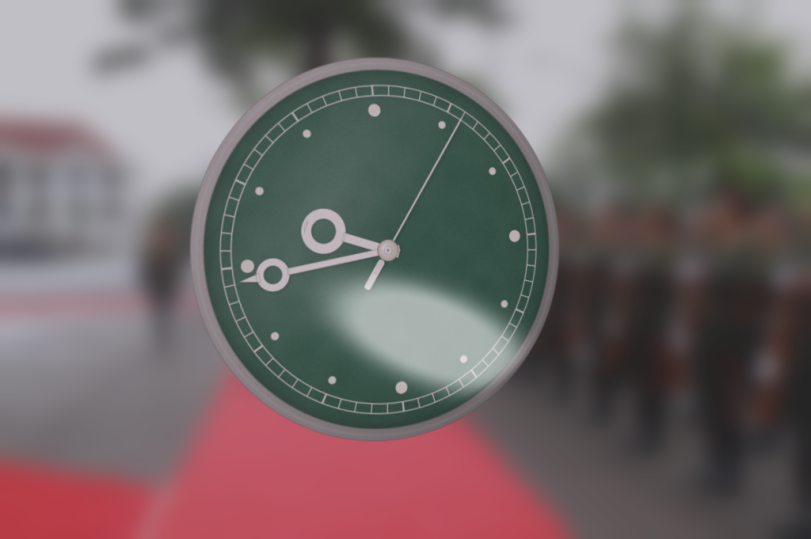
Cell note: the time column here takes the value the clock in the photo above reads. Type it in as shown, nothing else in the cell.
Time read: 9:44:06
